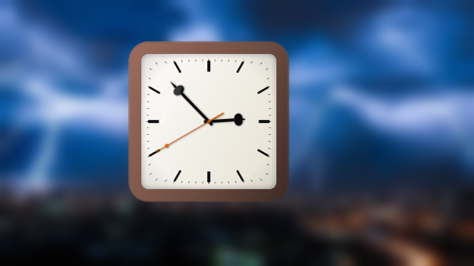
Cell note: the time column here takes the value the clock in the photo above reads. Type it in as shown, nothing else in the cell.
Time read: 2:52:40
